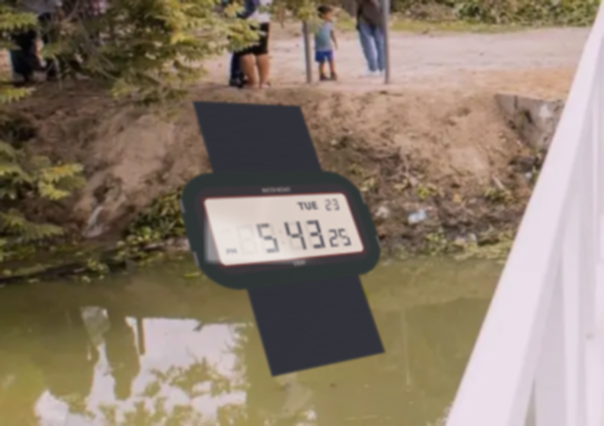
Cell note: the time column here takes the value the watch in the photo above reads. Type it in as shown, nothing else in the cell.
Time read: 5:43:25
